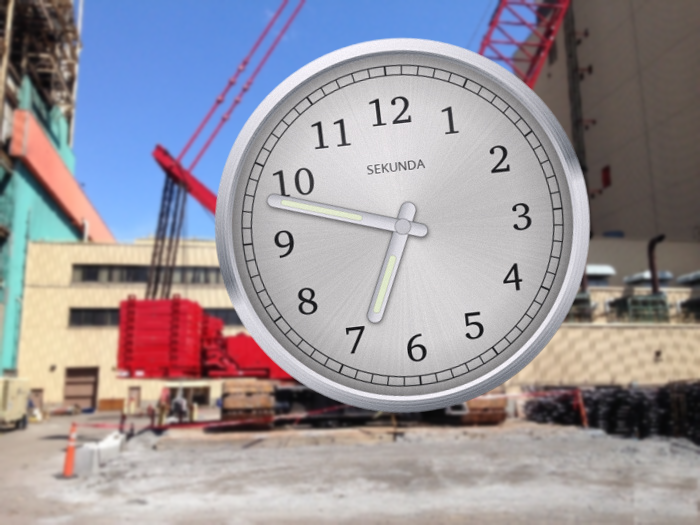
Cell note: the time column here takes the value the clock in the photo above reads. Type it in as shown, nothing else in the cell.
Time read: 6:48
